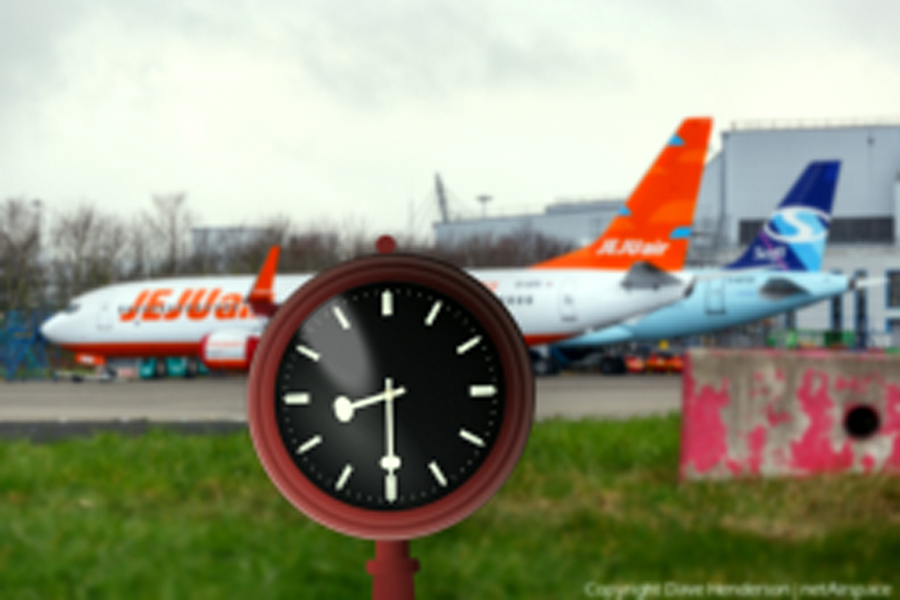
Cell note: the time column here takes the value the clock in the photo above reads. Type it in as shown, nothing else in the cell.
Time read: 8:30
